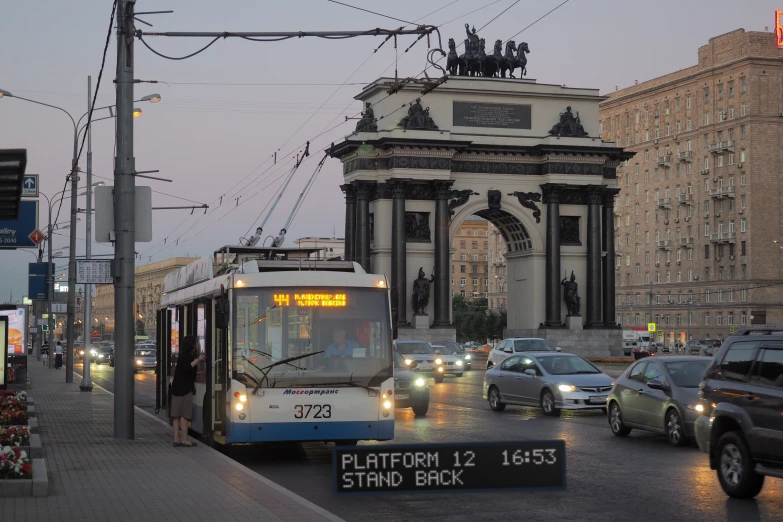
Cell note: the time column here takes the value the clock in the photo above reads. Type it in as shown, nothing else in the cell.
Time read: 16:53
